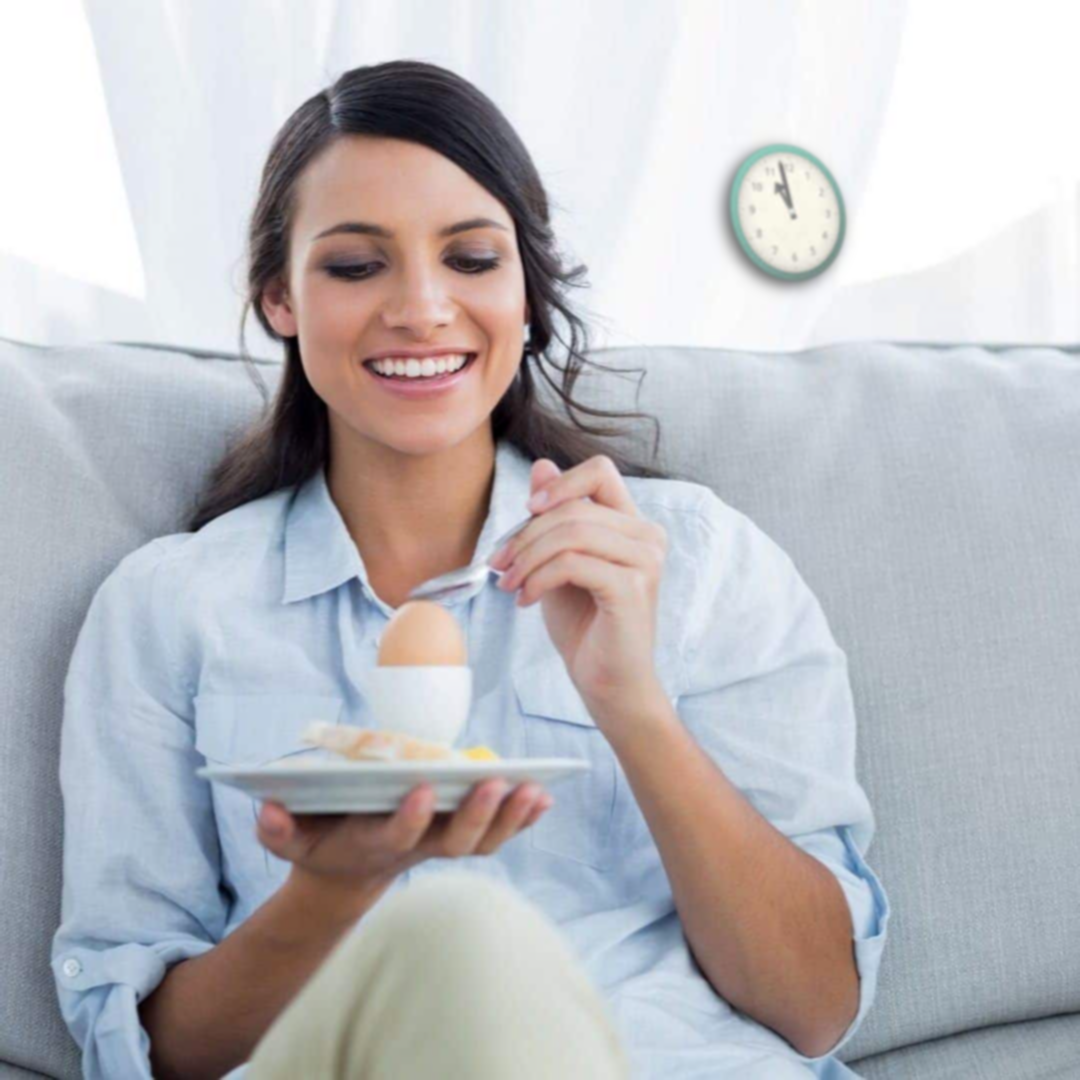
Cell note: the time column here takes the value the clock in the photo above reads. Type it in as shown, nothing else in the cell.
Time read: 10:58
